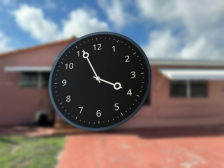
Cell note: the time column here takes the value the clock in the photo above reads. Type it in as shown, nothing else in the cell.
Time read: 3:56
